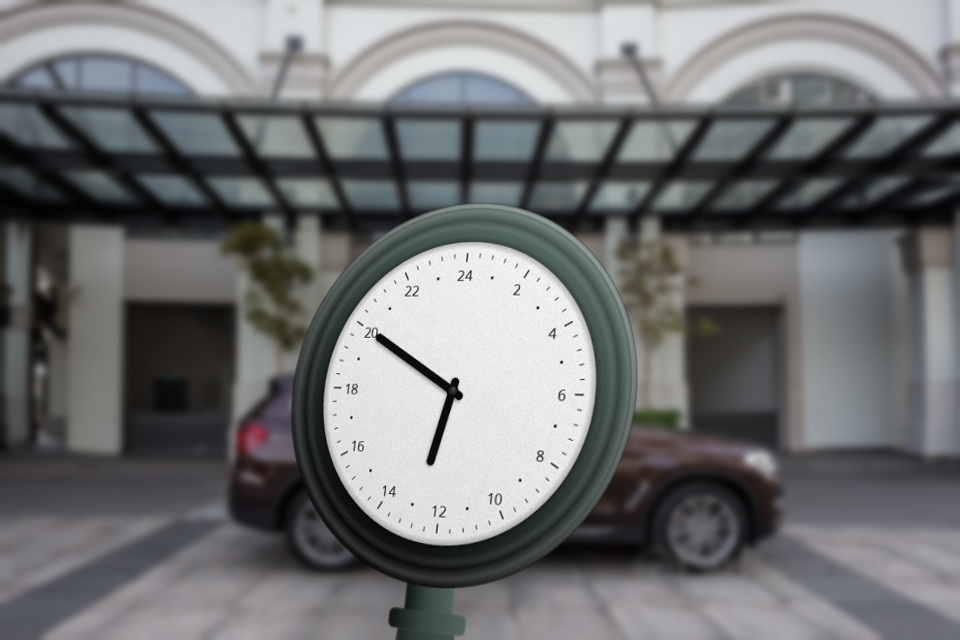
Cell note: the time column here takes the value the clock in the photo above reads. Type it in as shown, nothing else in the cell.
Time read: 12:50
